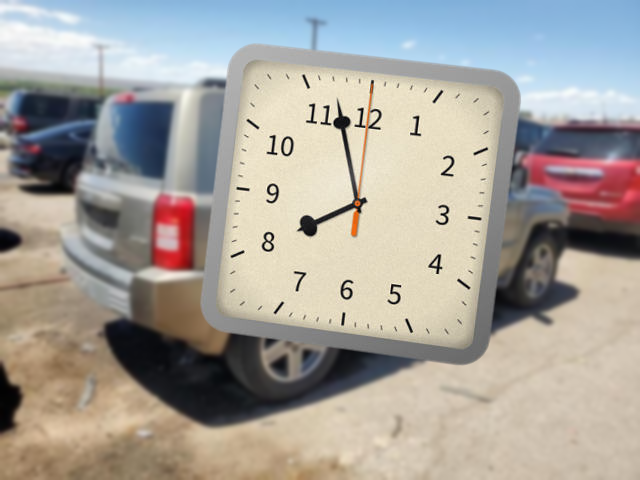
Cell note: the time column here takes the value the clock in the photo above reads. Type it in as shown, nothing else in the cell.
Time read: 7:57:00
